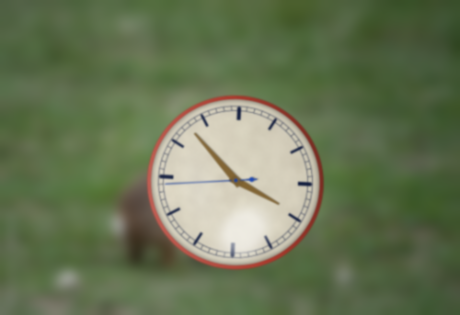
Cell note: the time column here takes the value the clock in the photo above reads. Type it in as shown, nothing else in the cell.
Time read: 3:52:44
